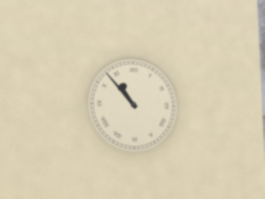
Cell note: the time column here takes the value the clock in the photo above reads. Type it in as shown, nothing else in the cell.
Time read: 10:53
